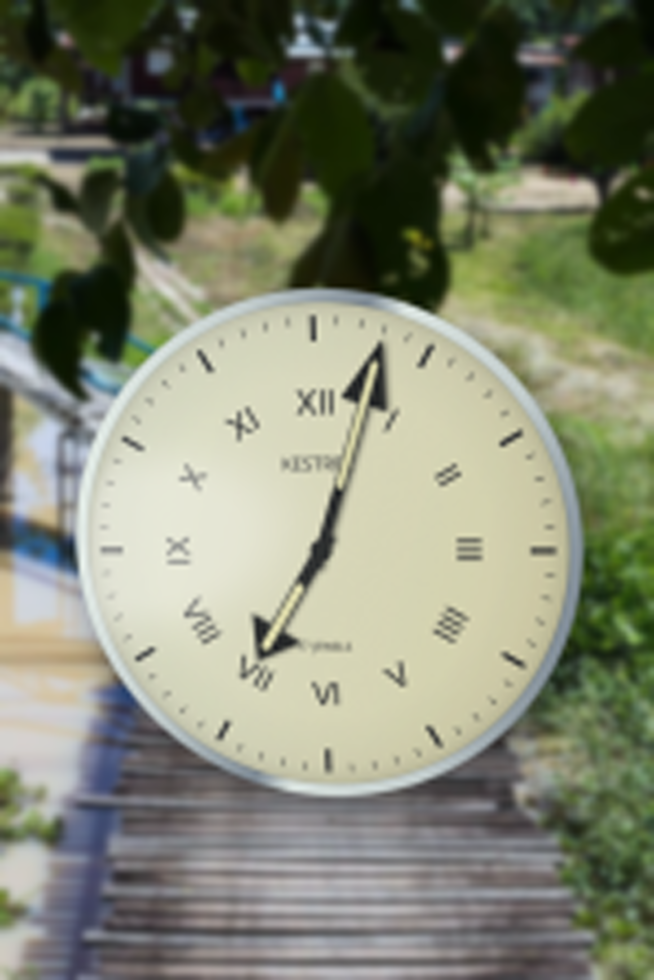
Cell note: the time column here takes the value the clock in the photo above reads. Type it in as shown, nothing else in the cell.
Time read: 7:03
